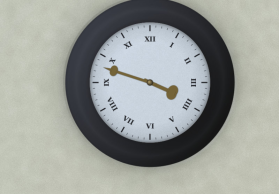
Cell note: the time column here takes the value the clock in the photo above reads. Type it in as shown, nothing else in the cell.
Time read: 3:48
